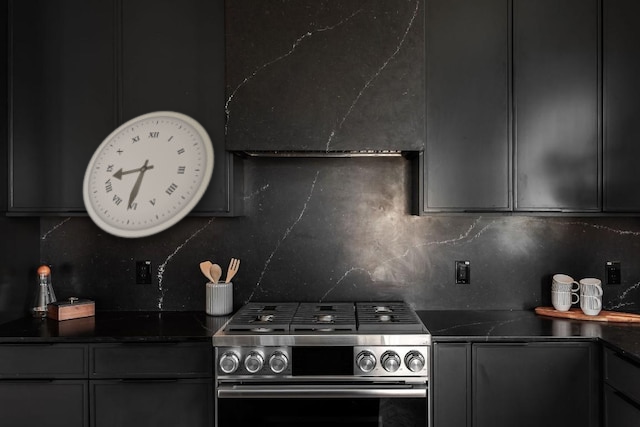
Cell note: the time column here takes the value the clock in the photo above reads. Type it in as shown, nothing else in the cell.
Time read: 8:31
